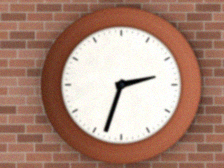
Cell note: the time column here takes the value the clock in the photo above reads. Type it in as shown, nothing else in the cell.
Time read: 2:33
